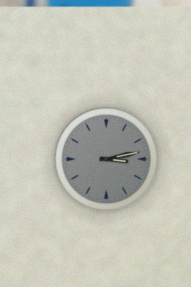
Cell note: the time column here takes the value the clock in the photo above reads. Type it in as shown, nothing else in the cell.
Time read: 3:13
